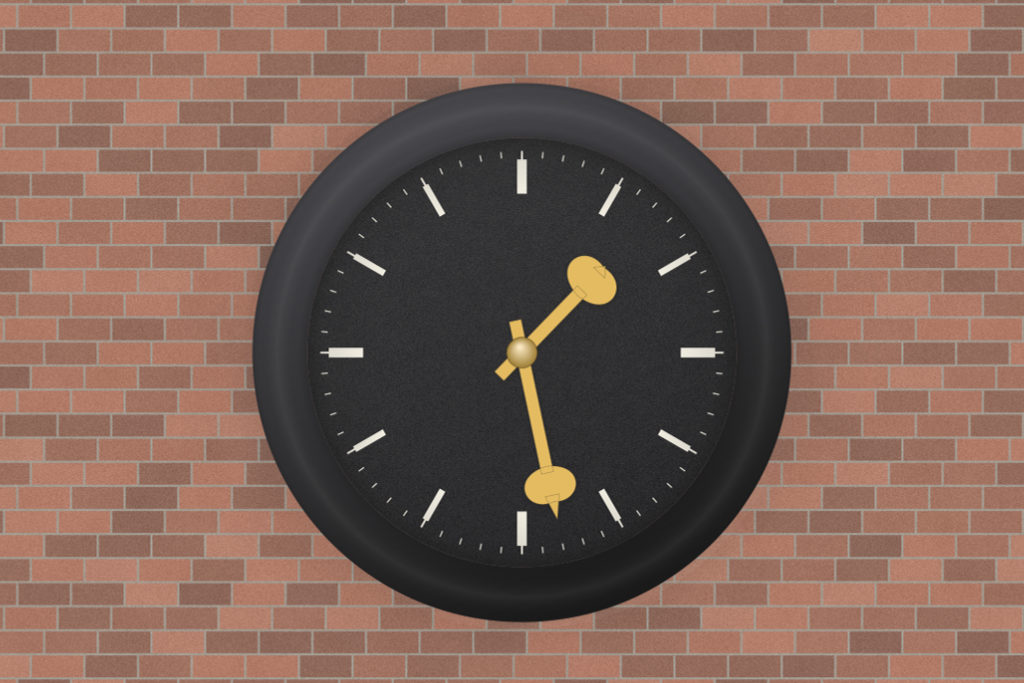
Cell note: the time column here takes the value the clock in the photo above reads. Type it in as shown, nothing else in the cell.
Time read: 1:28
